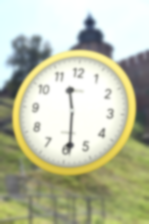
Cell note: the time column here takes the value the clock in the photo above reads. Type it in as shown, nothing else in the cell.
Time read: 11:29
